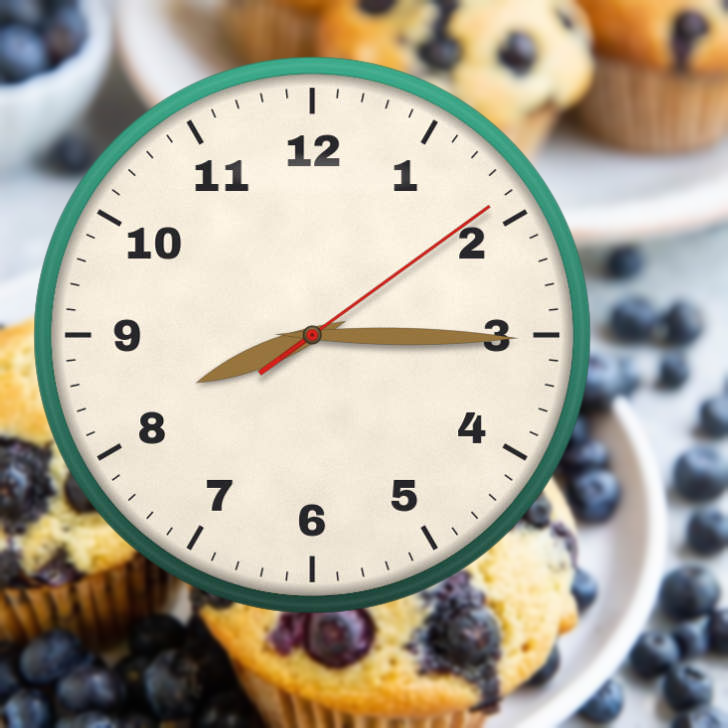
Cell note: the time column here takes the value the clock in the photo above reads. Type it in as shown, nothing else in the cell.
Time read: 8:15:09
